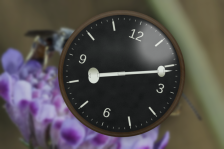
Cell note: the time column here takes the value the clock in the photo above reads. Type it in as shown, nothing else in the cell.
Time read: 8:11
